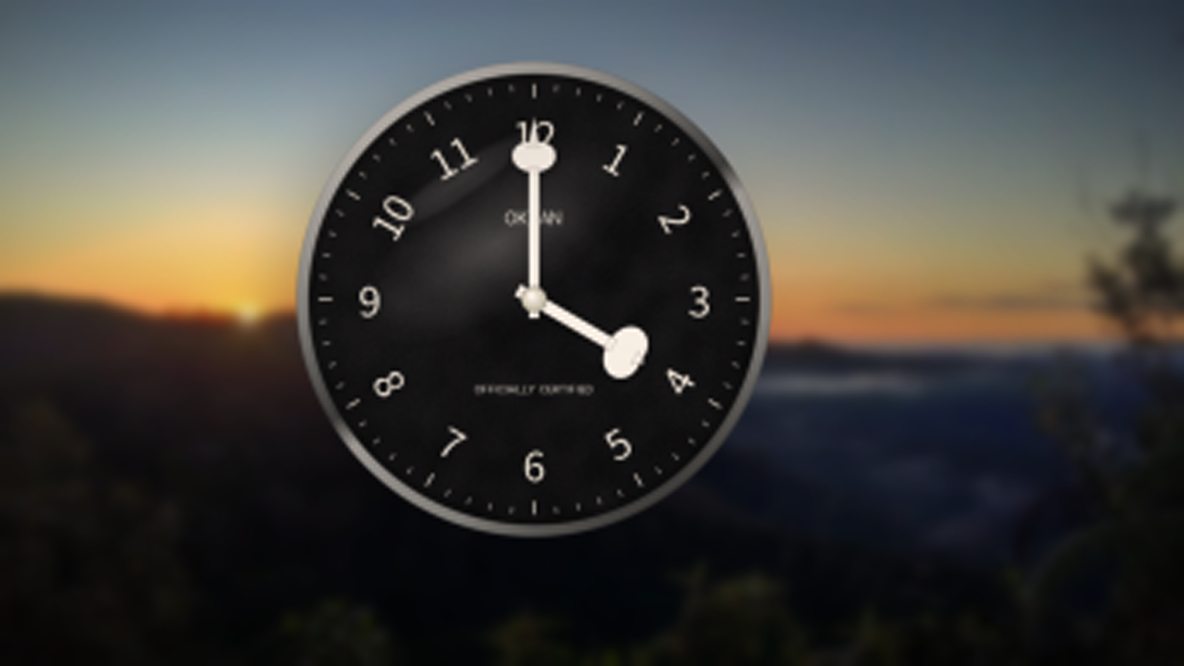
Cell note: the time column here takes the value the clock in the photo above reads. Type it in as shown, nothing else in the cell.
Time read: 4:00
